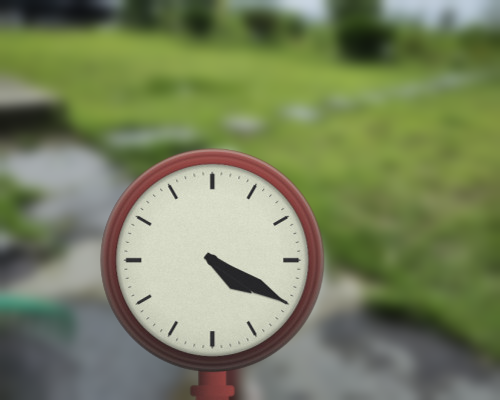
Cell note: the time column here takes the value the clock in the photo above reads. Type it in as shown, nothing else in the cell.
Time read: 4:20
